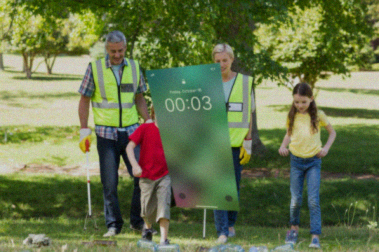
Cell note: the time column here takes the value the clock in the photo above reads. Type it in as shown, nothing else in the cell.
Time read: 0:03
